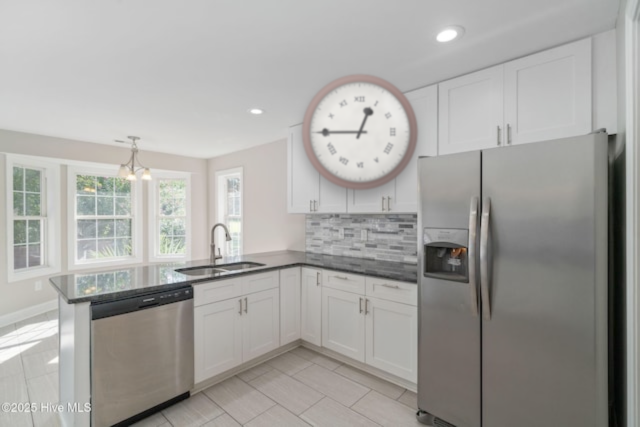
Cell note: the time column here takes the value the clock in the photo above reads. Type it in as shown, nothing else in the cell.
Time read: 12:45
